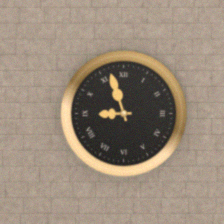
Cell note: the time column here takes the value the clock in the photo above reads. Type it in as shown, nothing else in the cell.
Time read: 8:57
